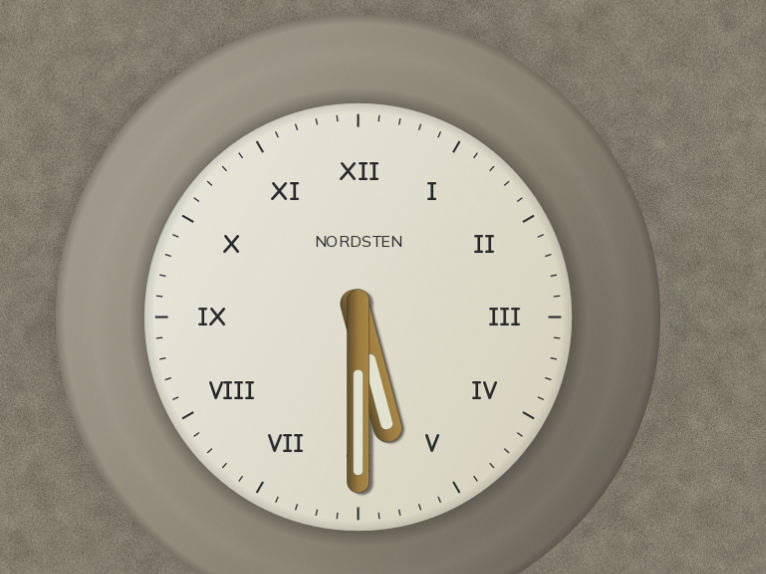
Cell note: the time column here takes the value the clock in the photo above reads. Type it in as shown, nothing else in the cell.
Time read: 5:30
